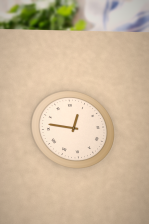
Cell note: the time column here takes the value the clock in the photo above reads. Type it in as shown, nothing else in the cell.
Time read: 12:47
